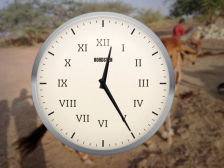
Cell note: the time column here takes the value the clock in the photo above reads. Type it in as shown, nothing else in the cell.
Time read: 12:25
